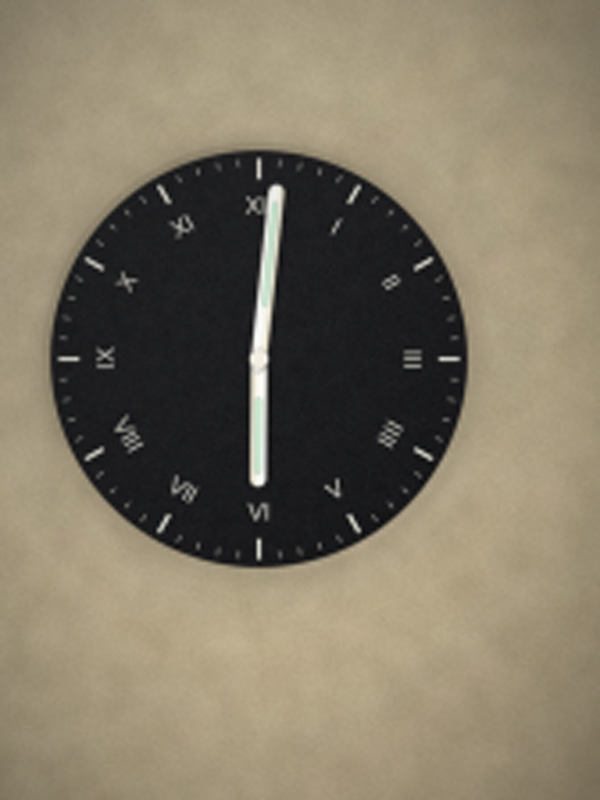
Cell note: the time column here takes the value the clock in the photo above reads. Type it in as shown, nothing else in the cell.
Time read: 6:01
